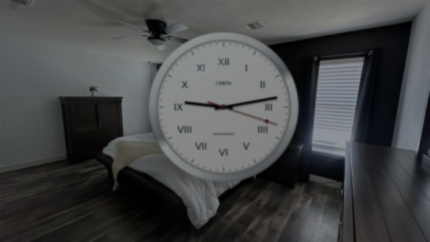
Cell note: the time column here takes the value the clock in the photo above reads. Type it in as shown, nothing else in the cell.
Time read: 9:13:18
